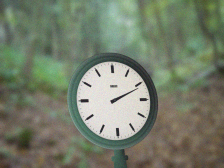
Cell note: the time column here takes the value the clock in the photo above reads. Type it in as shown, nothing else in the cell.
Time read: 2:11
